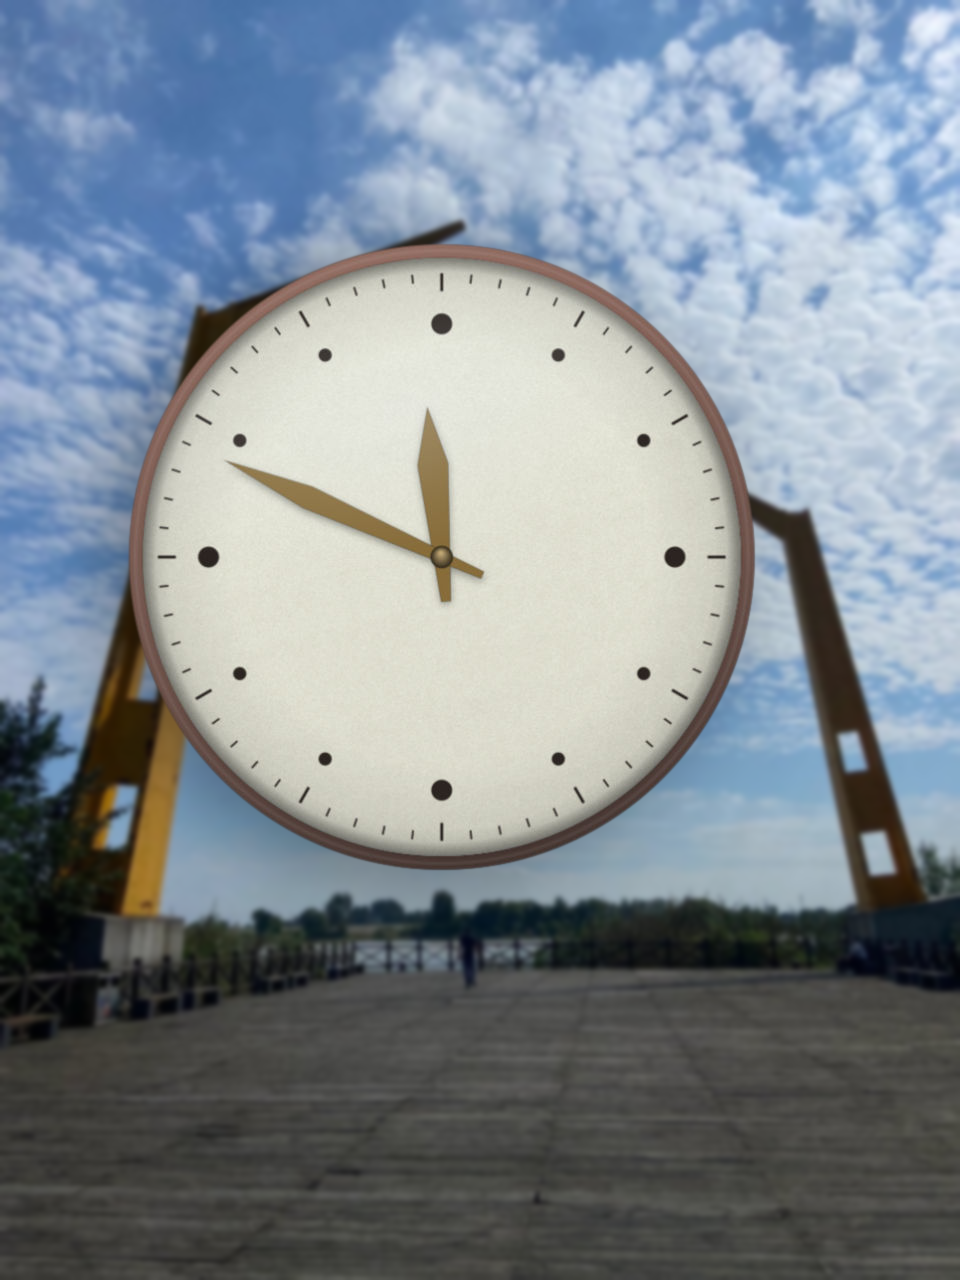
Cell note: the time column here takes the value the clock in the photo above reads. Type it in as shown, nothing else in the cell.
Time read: 11:49
